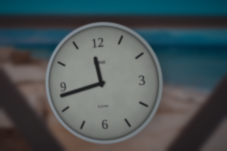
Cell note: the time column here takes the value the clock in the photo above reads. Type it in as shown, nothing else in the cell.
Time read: 11:43
